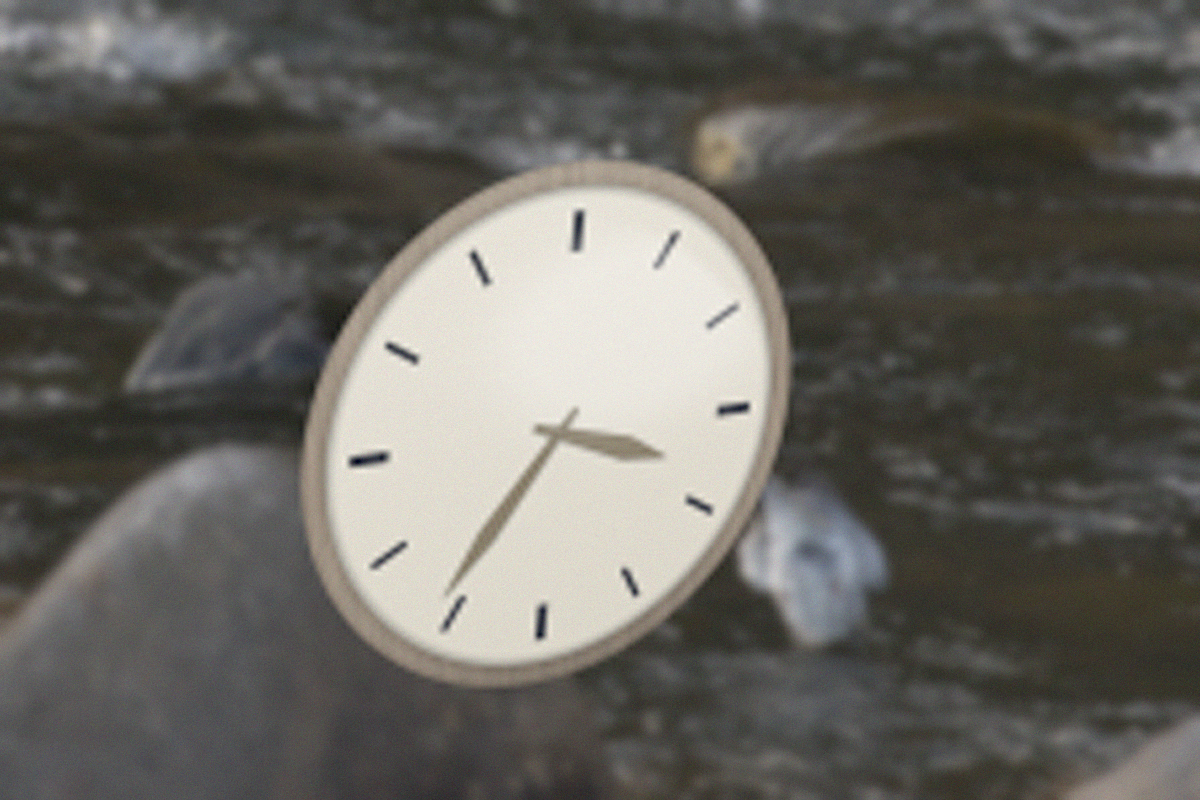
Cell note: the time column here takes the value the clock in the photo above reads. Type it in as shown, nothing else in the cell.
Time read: 3:36
